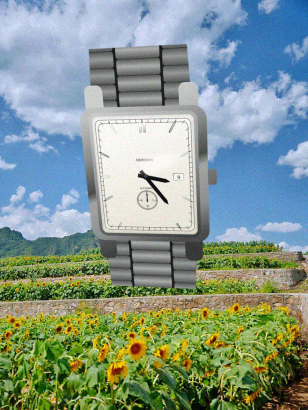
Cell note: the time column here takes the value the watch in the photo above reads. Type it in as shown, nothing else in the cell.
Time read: 3:24
